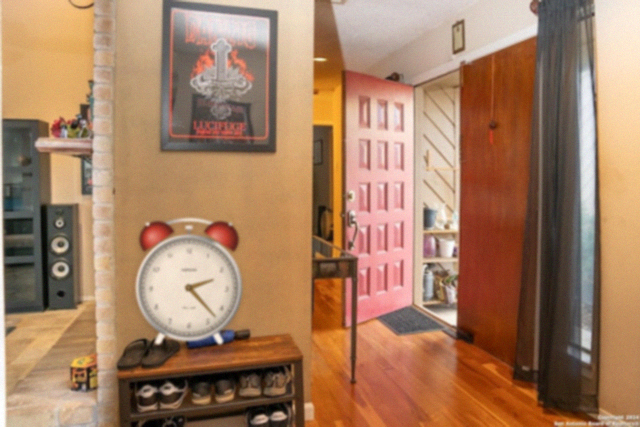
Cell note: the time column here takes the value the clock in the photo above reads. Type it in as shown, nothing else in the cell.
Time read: 2:23
